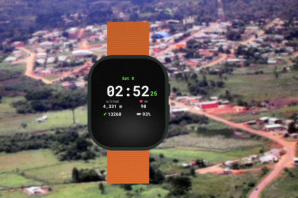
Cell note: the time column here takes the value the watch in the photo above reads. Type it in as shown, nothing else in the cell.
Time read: 2:52
